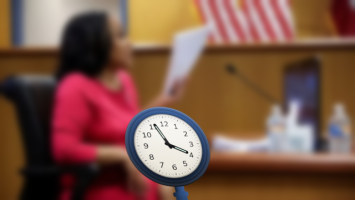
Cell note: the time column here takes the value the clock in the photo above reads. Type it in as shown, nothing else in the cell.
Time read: 3:56
